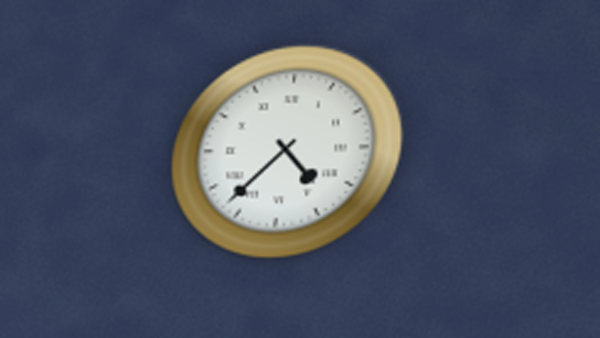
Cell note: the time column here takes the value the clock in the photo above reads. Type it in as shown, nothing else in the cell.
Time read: 4:37
